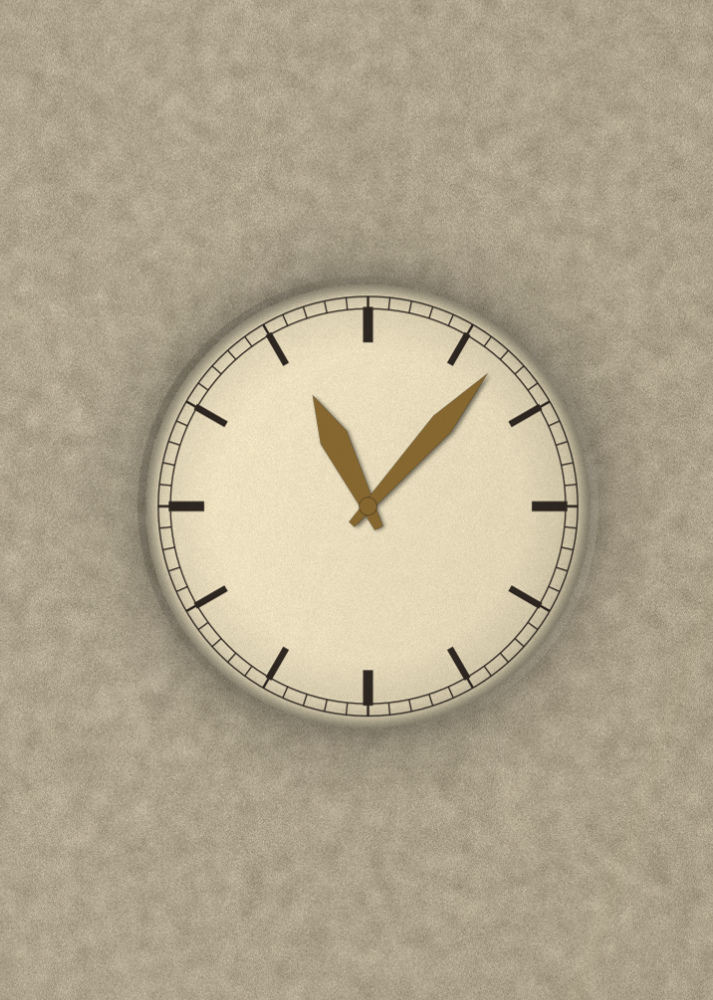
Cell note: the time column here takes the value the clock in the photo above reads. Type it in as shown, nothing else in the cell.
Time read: 11:07
